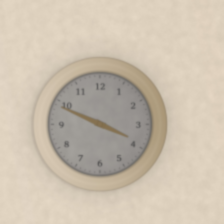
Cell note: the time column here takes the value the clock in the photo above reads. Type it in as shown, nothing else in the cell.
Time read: 3:49
